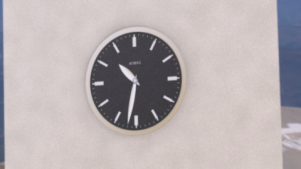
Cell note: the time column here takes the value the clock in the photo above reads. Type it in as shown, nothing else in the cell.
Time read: 10:32
